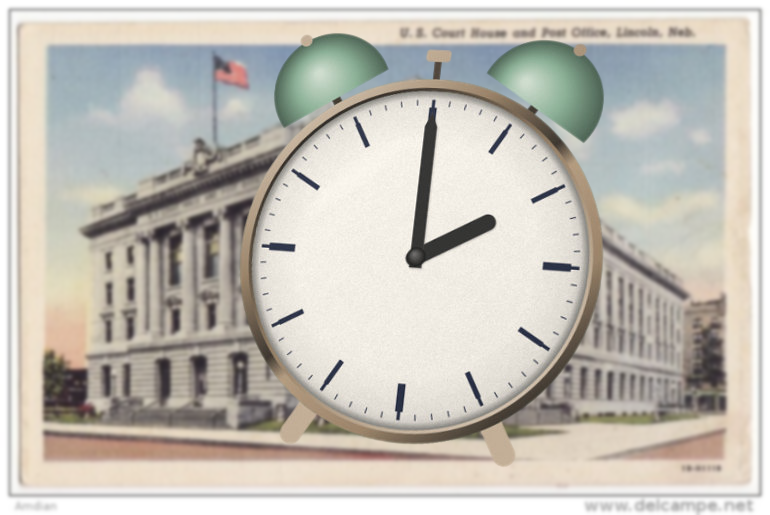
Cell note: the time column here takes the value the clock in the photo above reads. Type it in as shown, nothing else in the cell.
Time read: 2:00
